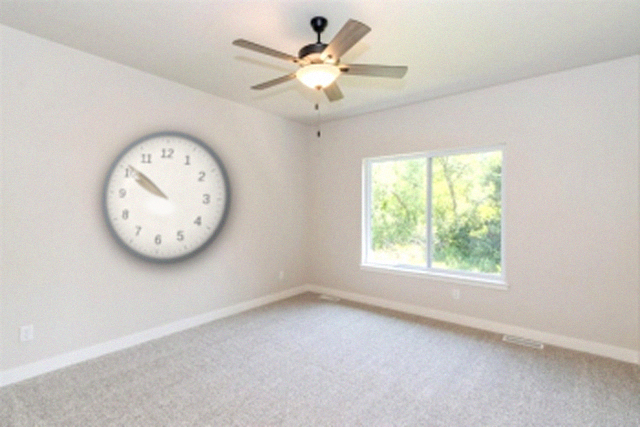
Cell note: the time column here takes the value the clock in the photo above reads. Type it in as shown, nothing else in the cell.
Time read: 9:51
